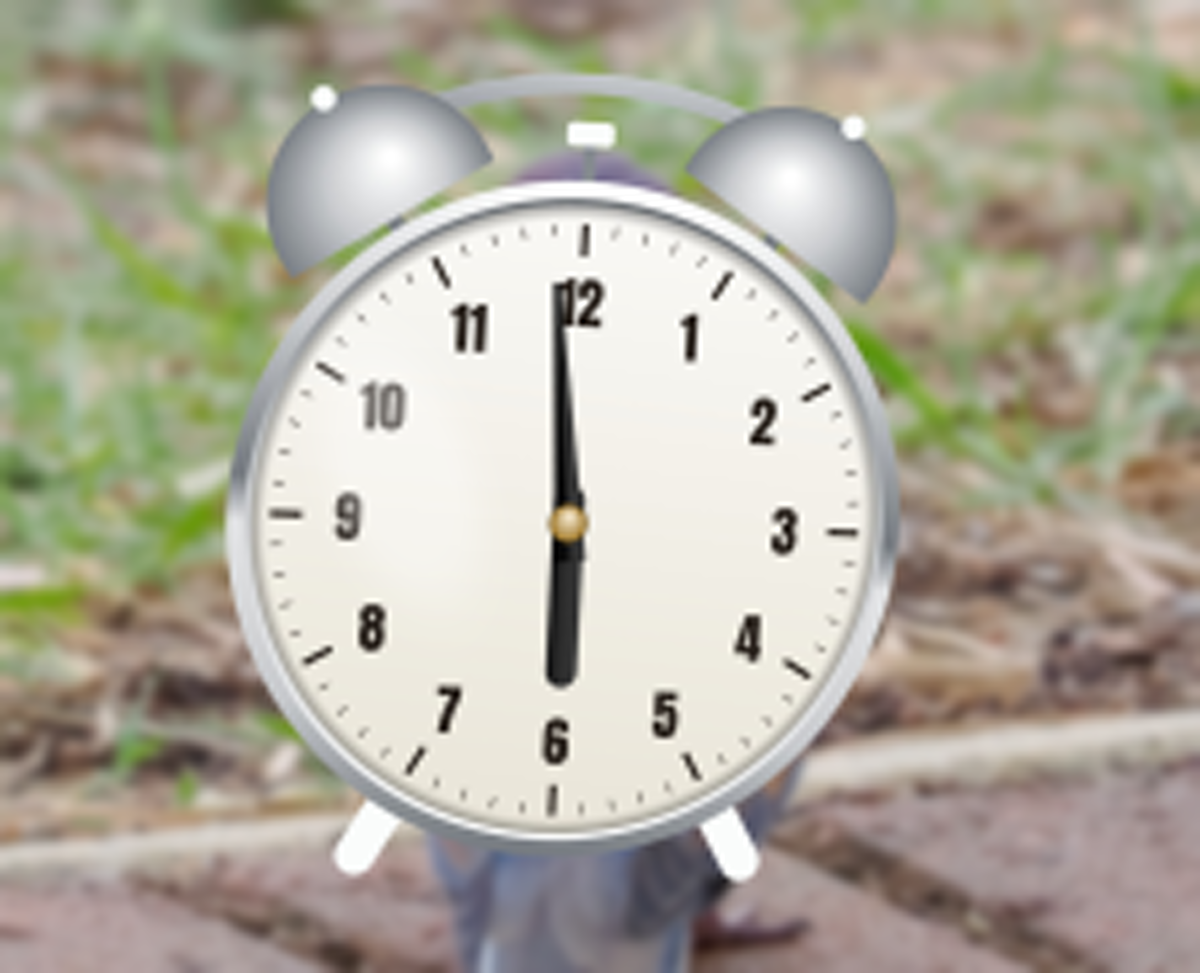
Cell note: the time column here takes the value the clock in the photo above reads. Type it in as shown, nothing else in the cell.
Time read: 5:59
